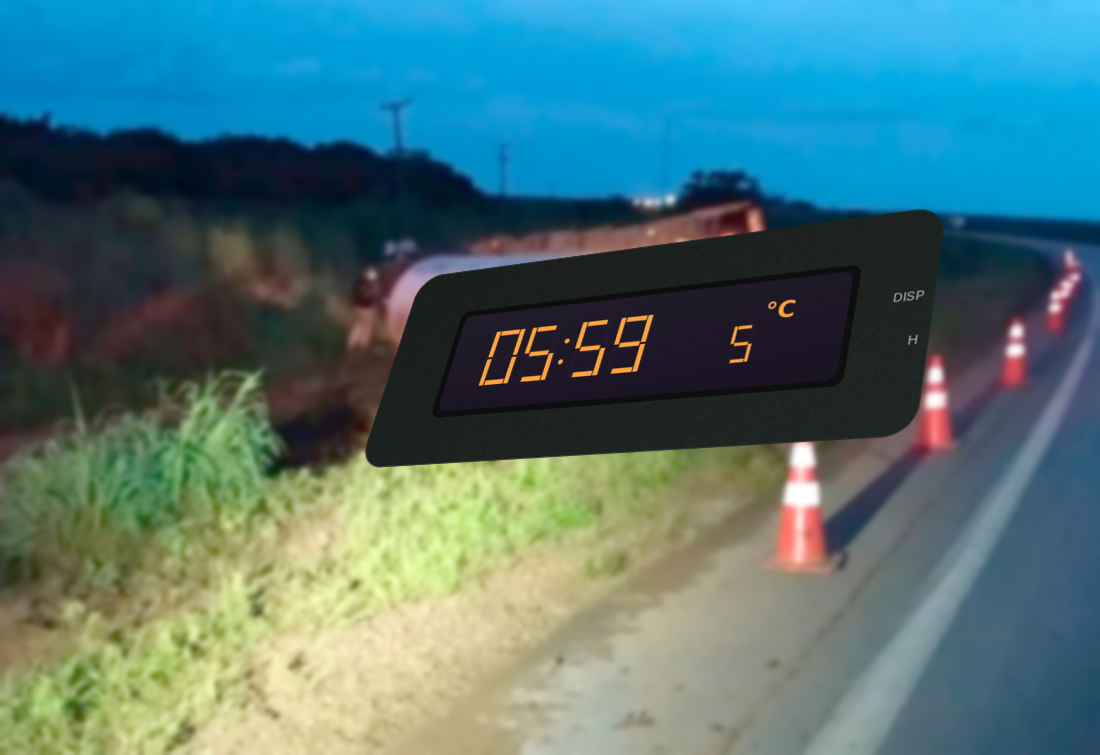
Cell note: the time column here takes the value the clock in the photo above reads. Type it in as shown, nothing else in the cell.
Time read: 5:59
